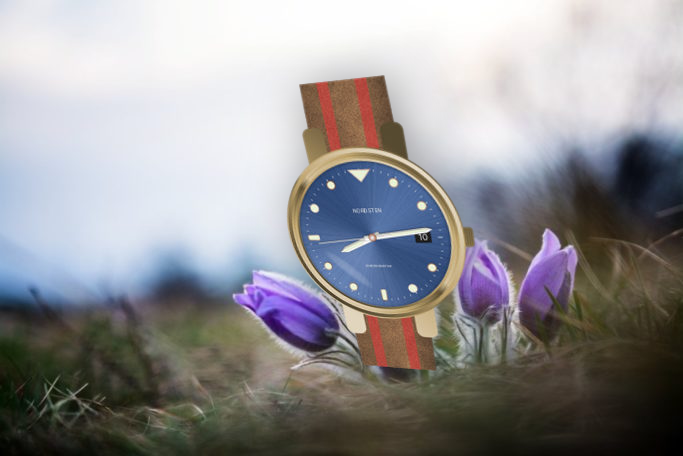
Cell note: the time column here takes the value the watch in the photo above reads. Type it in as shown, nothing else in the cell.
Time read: 8:13:44
